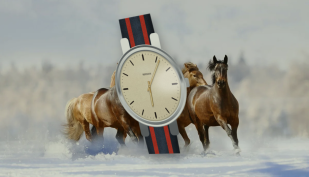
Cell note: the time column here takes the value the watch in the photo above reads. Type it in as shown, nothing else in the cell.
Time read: 6:06
